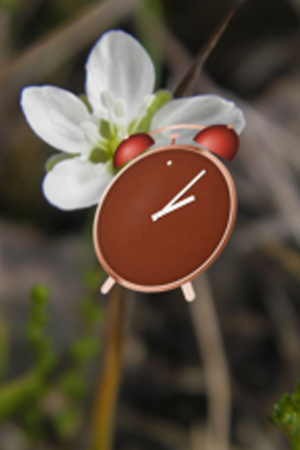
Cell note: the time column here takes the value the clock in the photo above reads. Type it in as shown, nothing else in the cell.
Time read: 2:07
